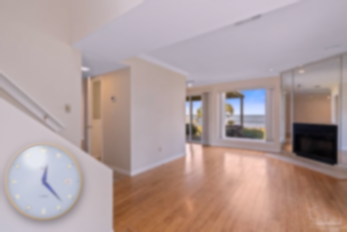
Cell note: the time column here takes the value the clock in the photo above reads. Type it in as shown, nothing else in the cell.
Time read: 12:23
